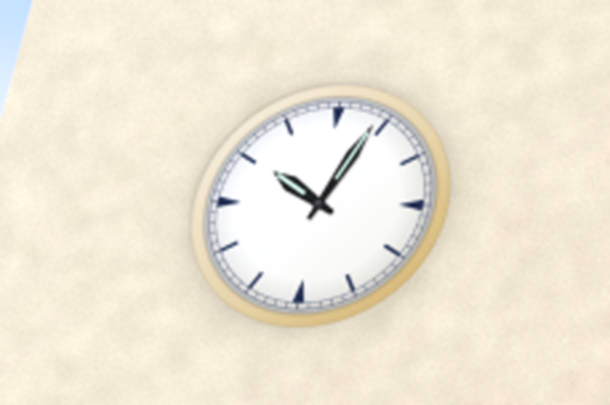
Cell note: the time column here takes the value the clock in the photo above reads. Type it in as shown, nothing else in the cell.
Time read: 10:04
